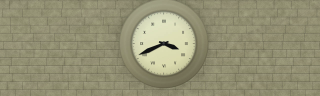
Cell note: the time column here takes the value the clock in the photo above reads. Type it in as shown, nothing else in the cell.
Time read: 3:41
